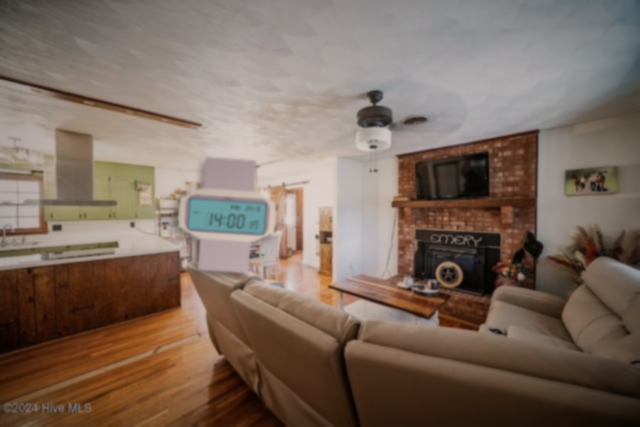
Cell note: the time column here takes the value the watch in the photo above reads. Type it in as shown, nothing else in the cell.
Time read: 14:00
